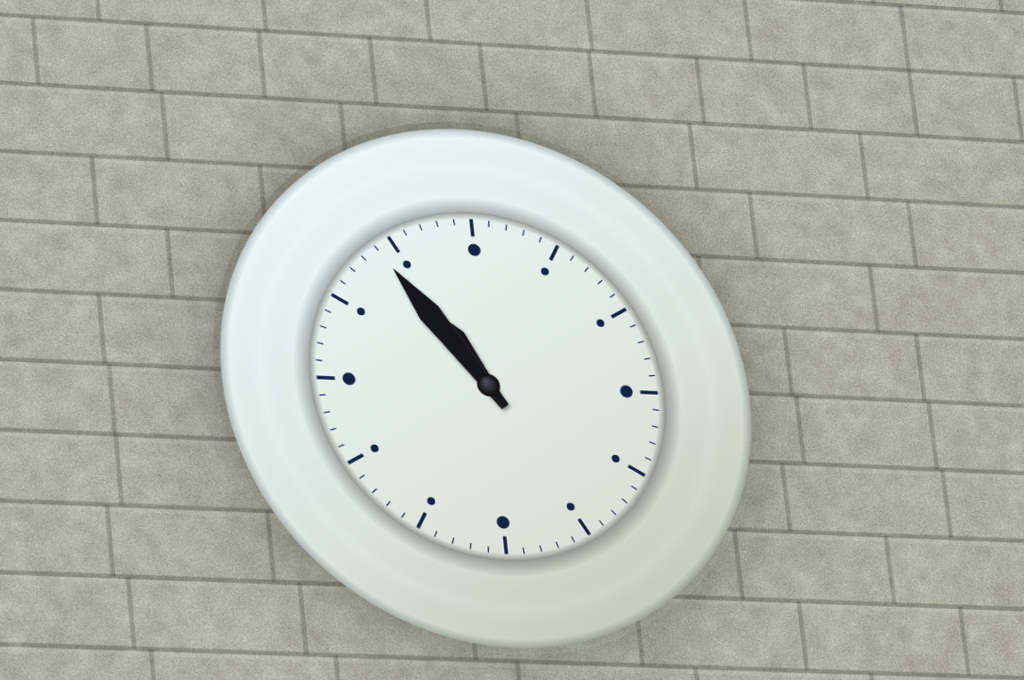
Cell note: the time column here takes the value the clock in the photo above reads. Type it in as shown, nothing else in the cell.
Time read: 10:54
